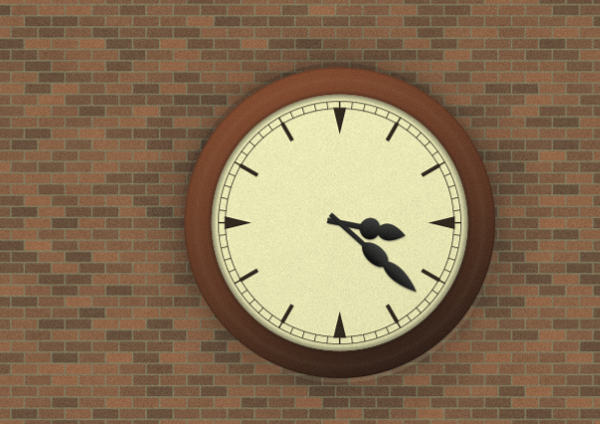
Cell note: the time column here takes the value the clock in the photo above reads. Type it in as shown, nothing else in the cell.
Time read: 3:22
